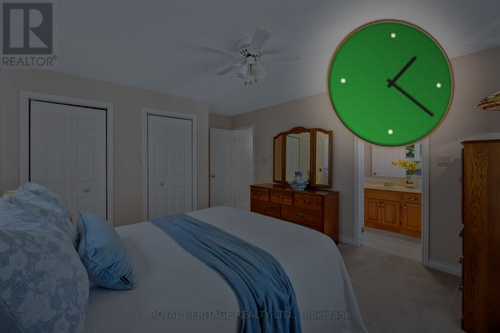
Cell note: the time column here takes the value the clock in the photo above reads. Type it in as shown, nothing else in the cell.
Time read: 1:21
